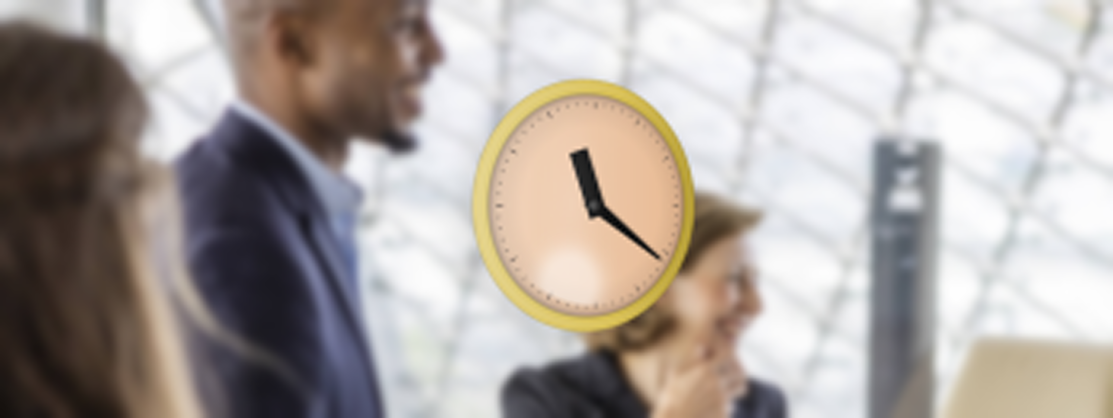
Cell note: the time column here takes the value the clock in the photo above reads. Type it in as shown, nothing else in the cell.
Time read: 11:21
